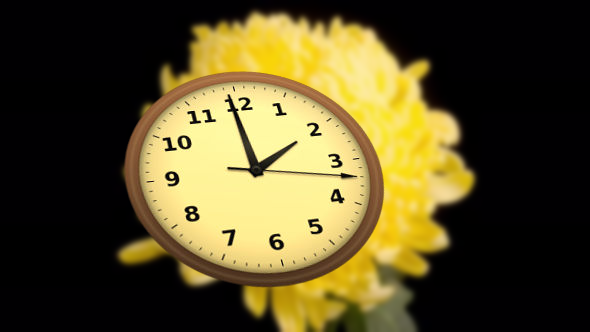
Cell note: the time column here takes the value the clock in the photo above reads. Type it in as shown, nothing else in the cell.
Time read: 1:59:17
